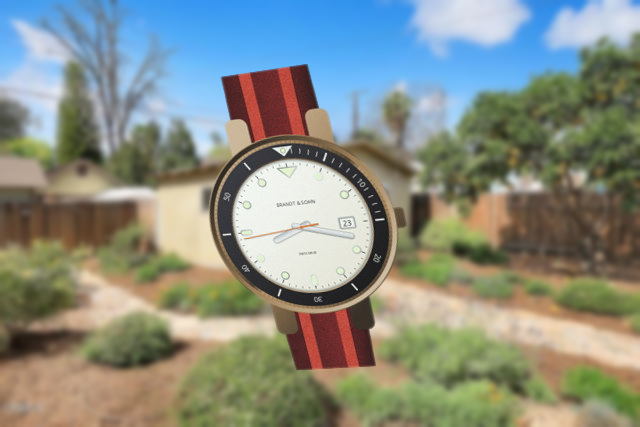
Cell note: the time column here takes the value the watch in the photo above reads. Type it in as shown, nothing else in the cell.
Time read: 8:17:44
